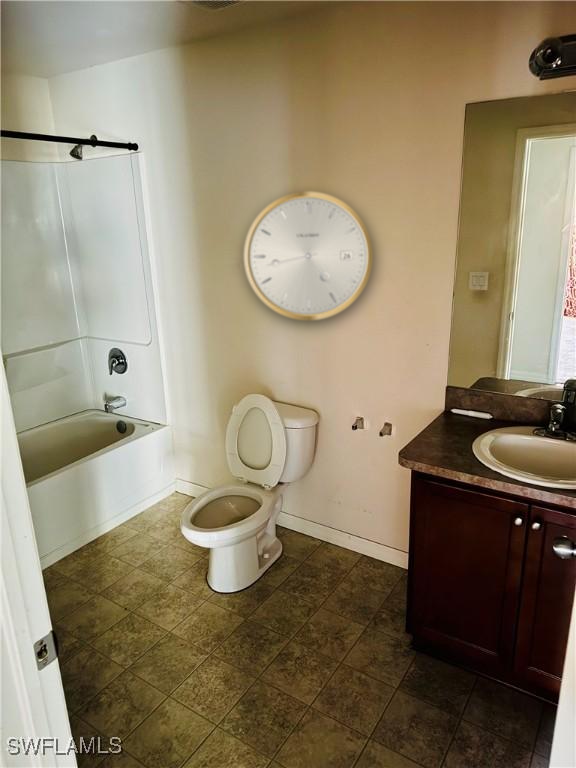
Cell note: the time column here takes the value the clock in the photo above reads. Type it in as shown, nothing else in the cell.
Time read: 4:43
